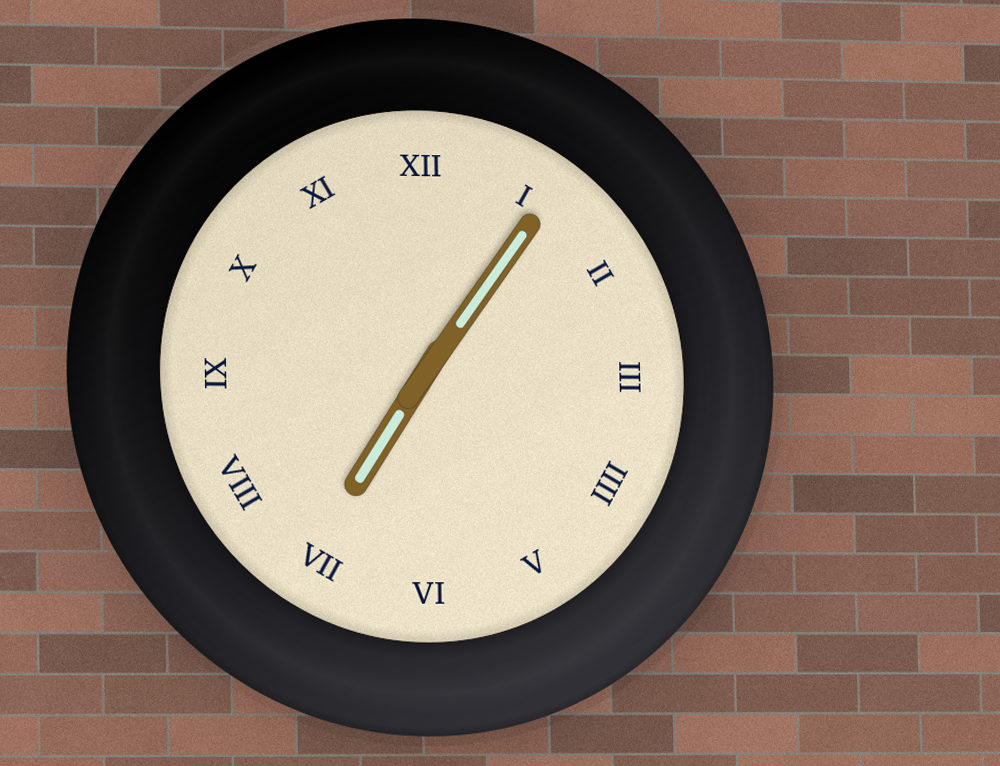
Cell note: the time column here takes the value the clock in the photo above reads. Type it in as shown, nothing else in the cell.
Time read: 7:06
